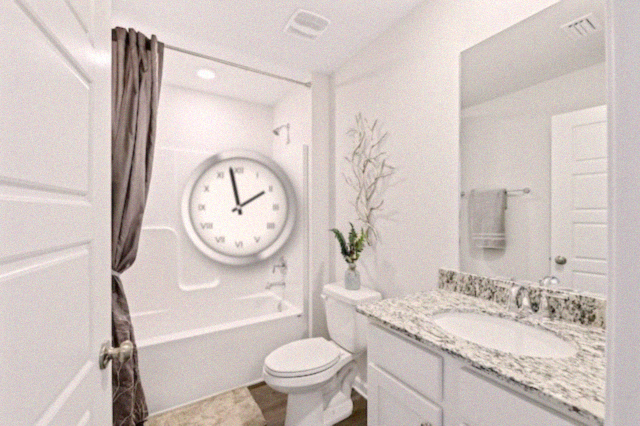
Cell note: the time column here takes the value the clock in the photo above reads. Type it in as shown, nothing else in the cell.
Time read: 1:58
